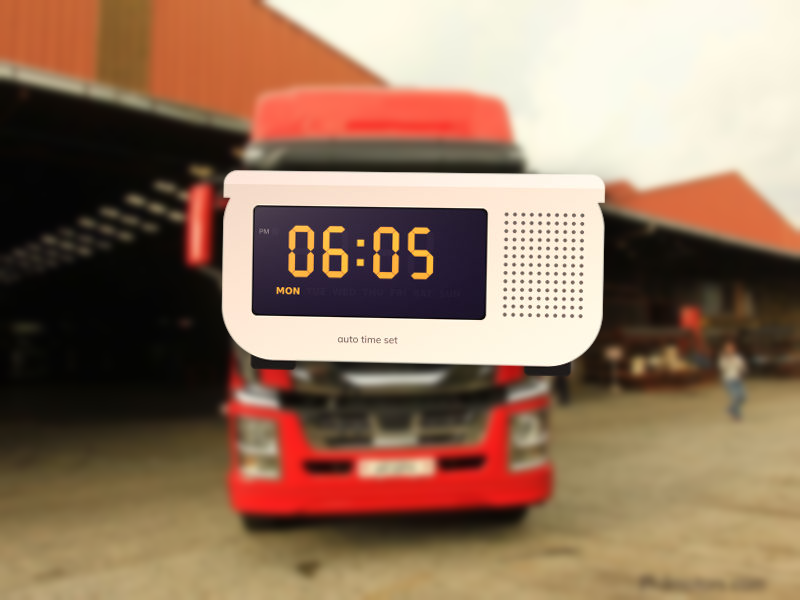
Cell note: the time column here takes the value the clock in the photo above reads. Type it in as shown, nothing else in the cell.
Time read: 6:05
